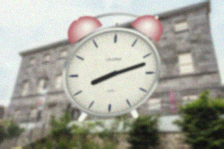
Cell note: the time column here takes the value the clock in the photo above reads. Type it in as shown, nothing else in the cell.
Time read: 8:12
